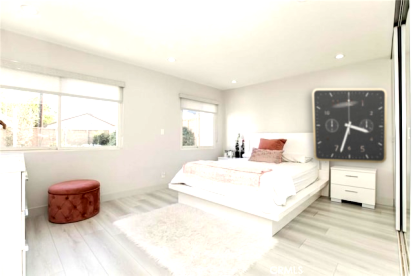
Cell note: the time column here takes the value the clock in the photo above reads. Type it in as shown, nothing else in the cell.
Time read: 3:33
